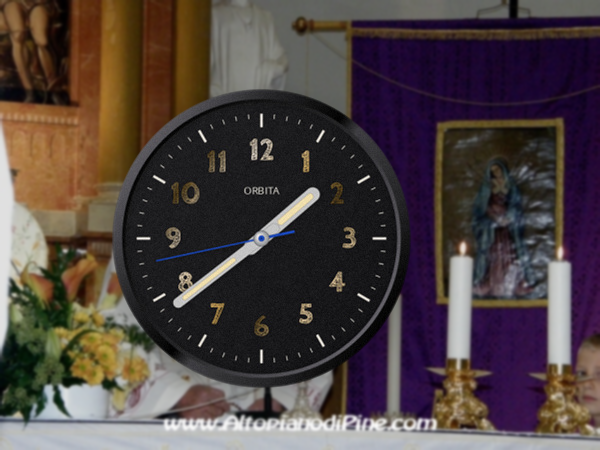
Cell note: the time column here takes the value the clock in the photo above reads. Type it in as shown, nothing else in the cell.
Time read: 1:38:43
